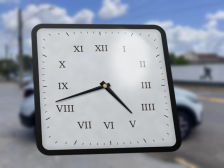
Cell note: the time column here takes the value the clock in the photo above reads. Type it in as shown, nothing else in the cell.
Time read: 4:42
